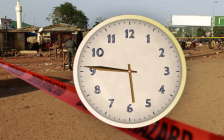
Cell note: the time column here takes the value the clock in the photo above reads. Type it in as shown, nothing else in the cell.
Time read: 5:46
